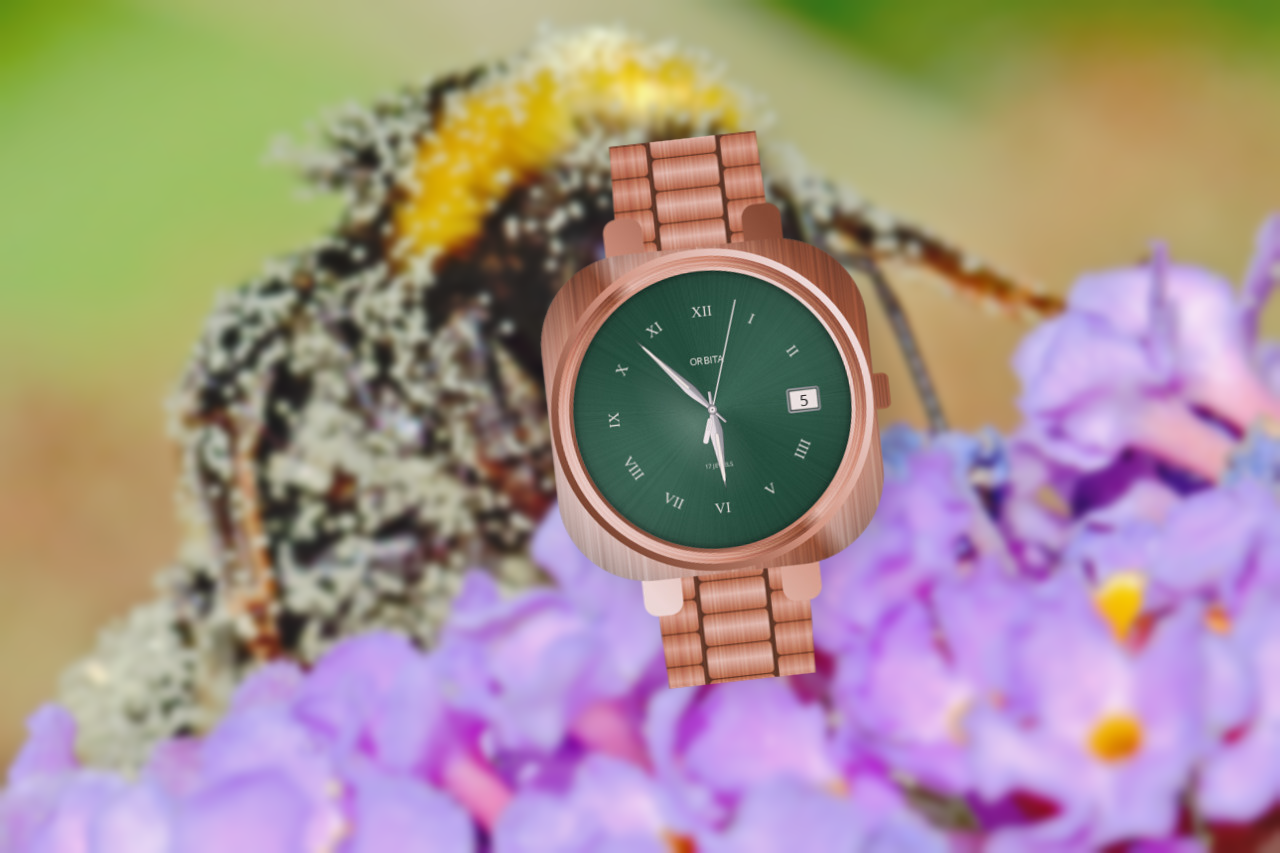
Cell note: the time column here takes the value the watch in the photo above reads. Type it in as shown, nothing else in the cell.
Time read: 5:53:03
